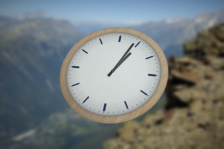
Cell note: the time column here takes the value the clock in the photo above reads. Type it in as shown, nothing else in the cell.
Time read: 1:04
